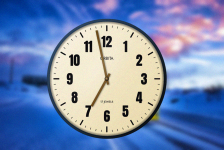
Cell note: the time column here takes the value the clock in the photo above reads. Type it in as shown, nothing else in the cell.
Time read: 6:58
